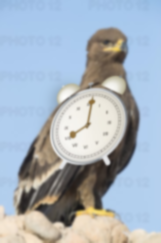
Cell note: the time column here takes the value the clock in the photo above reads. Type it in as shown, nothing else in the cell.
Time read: 8:01
